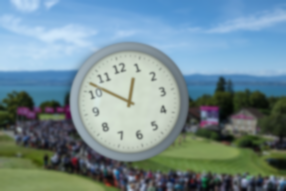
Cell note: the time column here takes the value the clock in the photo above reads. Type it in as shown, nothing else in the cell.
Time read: 12:52
